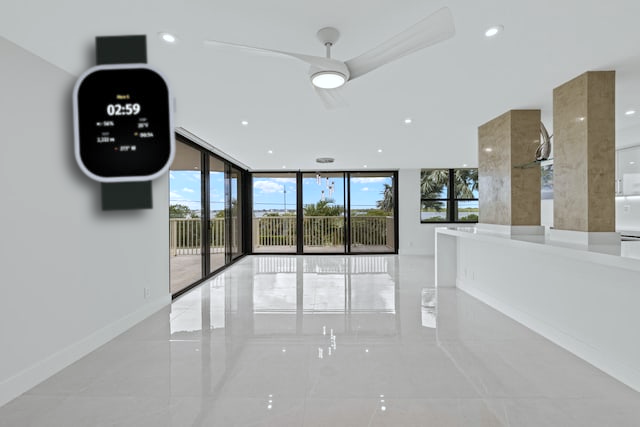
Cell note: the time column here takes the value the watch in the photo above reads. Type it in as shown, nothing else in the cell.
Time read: 2:59
